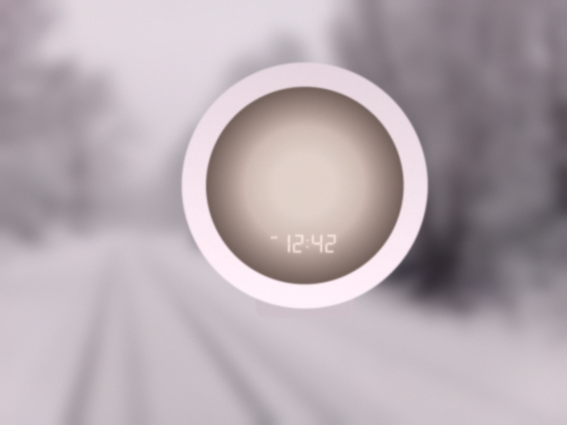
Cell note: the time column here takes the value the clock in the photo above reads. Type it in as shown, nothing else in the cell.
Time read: 12:42
